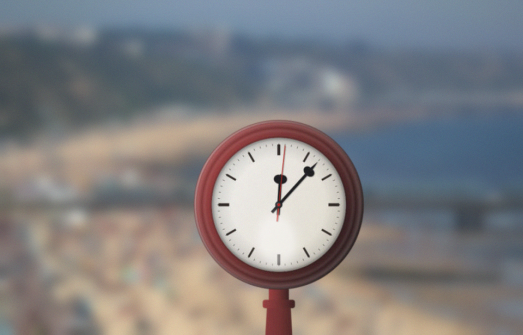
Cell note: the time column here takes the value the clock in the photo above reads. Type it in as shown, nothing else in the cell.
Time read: 12:07:01
